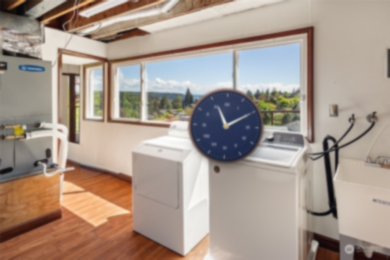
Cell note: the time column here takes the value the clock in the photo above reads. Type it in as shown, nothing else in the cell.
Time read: 11:10
